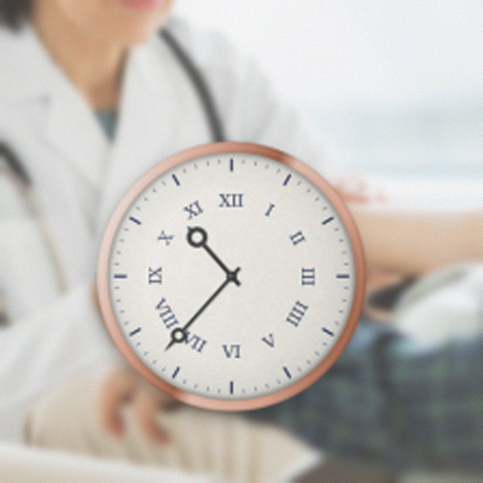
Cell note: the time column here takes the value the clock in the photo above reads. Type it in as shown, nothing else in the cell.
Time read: 10:37
